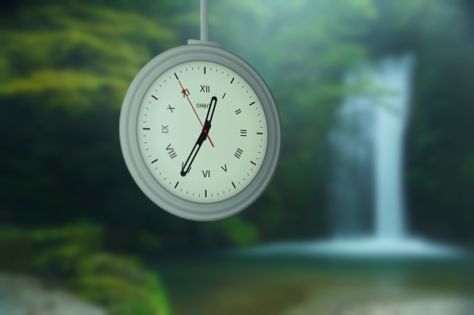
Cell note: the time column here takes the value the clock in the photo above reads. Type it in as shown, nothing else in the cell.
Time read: 12:34:55
